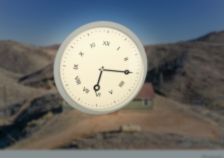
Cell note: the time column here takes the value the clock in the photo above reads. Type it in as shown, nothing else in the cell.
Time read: 6:15
